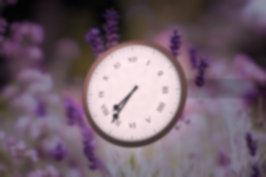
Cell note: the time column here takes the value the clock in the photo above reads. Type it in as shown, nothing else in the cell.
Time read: 7:36
